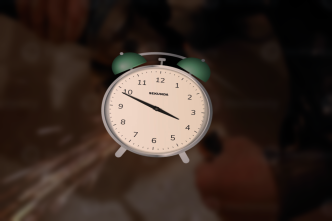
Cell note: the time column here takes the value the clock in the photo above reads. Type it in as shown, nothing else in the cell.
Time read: 3:49
